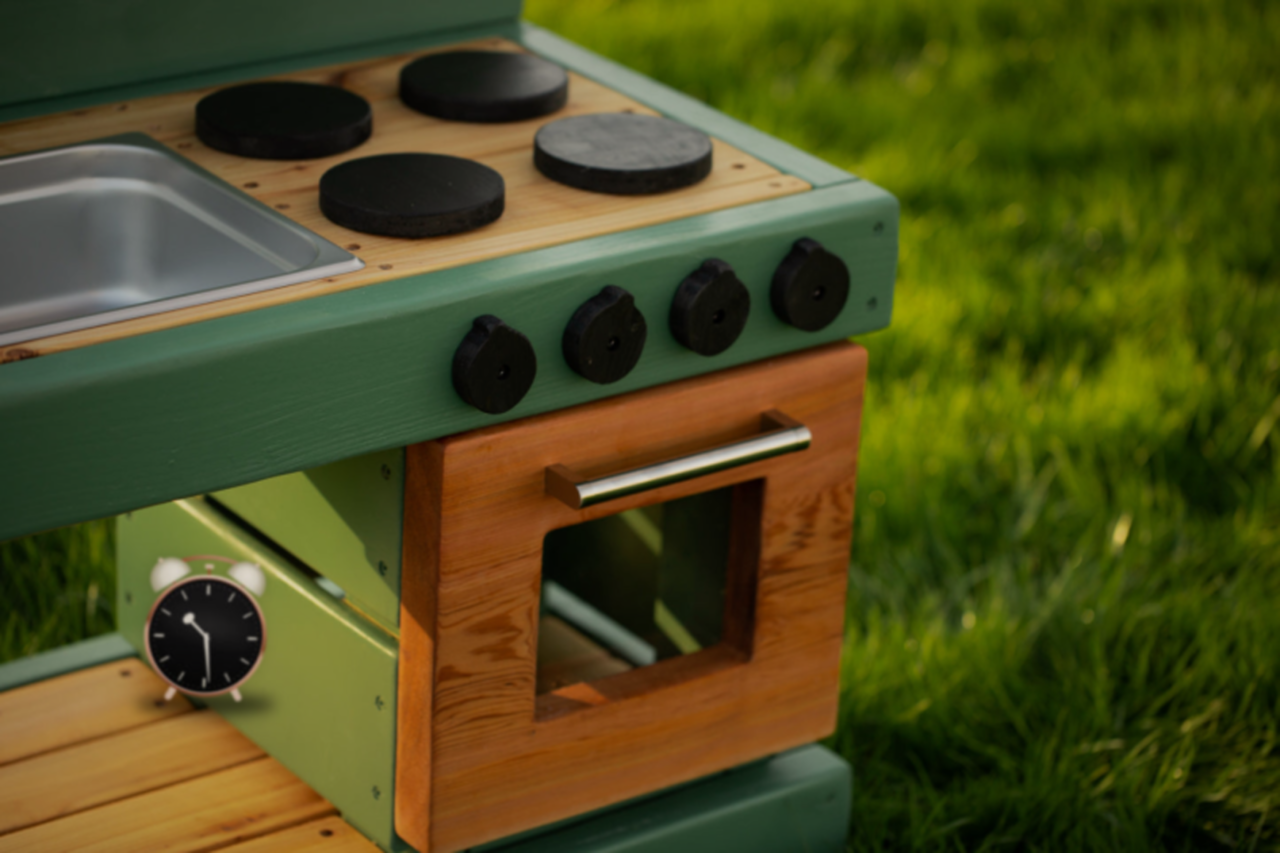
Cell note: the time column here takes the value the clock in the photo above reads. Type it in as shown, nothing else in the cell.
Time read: 10:29
